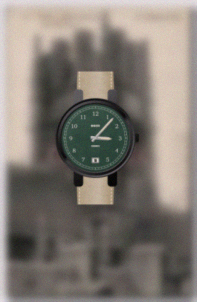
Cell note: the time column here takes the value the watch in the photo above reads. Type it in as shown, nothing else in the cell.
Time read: 3:07
